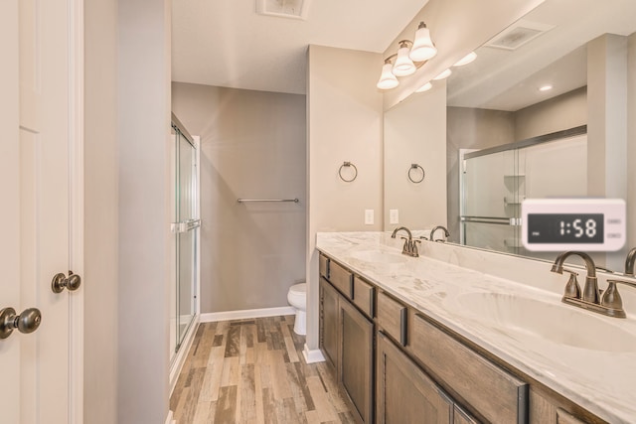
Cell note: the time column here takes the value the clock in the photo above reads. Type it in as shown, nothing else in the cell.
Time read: 1:58
